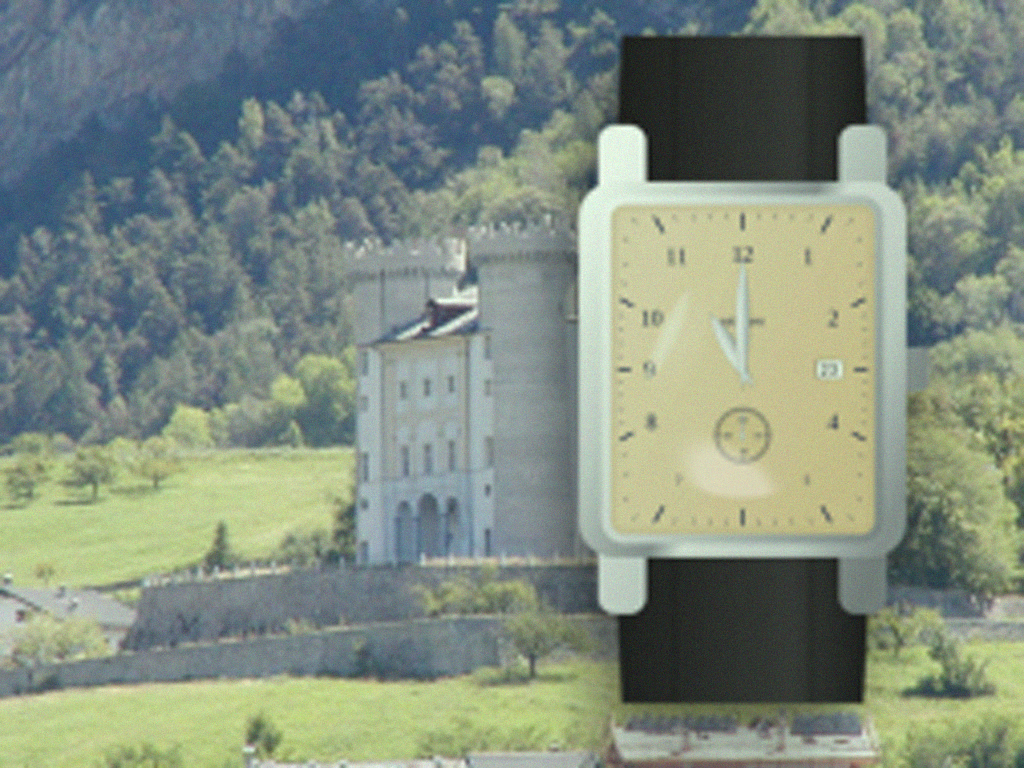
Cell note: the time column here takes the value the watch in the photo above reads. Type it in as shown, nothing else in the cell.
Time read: 11:00
